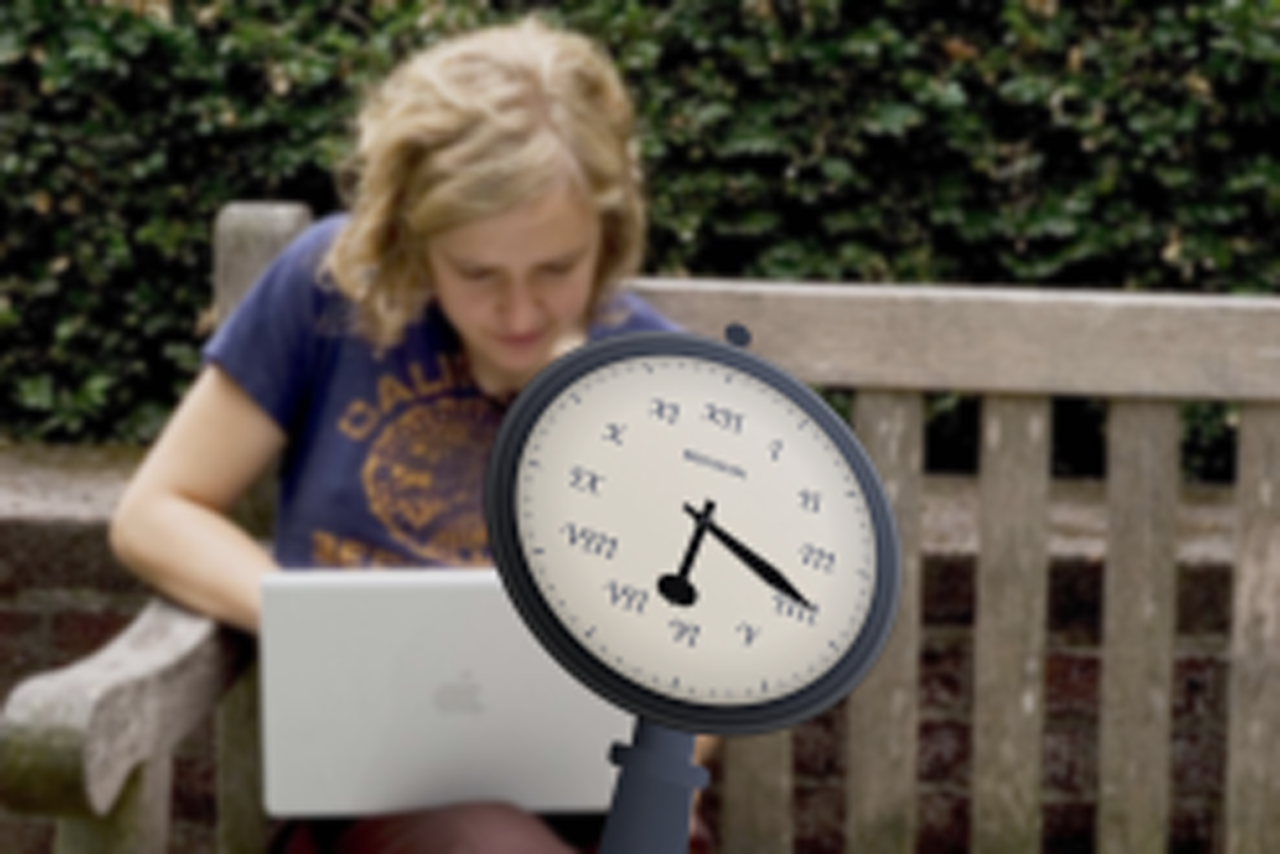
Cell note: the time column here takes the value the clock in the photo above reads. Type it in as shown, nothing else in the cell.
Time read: 6:19
